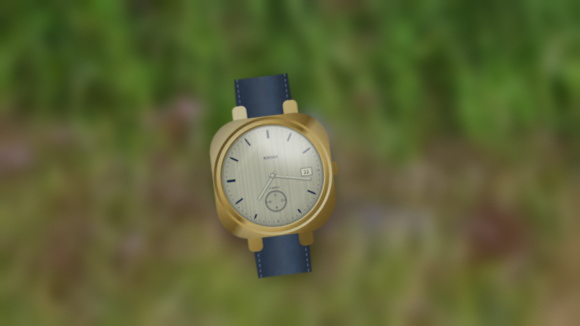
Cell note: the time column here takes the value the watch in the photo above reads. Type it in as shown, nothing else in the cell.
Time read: 7:17
